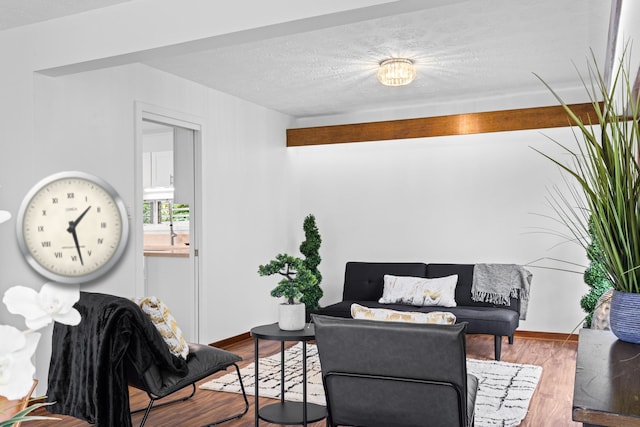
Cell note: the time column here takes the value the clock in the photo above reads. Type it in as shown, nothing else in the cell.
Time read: 1:28
